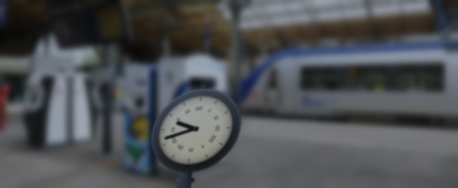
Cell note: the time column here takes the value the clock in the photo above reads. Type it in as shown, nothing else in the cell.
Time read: 9:42
